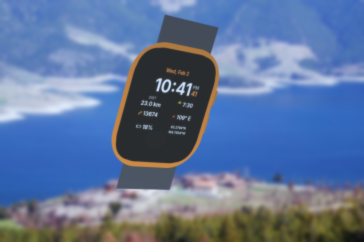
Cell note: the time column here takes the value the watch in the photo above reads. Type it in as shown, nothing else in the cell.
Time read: 10:41
